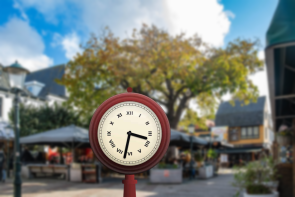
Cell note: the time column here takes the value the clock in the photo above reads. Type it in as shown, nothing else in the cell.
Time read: 3:32
